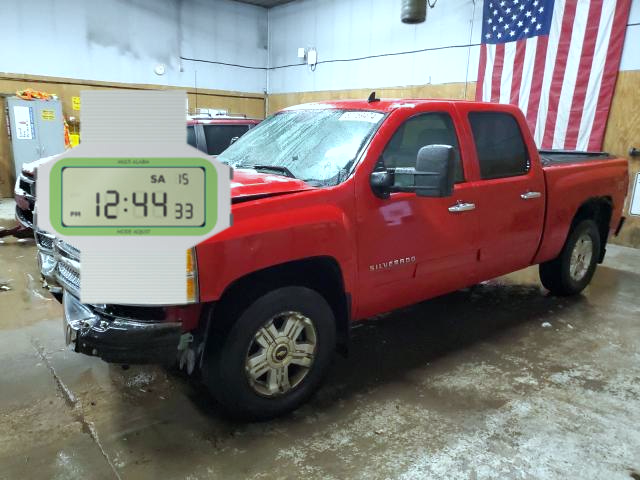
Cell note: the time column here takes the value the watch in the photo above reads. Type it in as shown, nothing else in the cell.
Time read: 12:44:33
